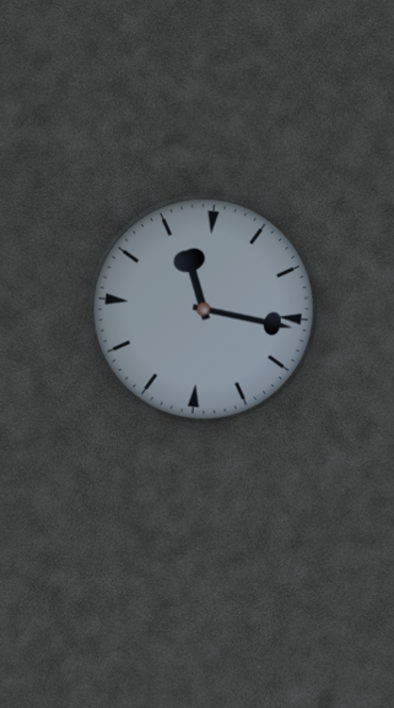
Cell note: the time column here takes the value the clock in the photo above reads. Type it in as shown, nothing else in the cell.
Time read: 11:16
